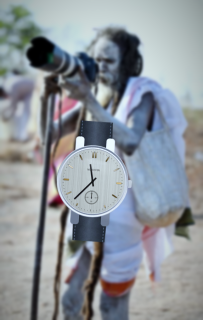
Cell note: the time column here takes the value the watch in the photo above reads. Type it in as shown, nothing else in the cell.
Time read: 11:37
